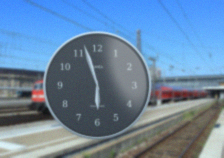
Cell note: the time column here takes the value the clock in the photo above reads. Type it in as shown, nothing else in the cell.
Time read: 5:57
